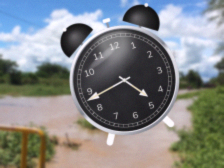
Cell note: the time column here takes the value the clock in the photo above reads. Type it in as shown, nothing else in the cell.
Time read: 4:43
